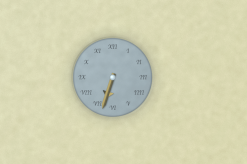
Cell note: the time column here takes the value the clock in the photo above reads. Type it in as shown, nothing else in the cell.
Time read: 6:33
